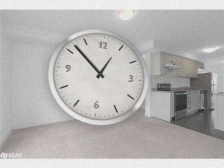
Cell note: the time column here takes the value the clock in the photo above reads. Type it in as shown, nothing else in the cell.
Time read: 12:52
